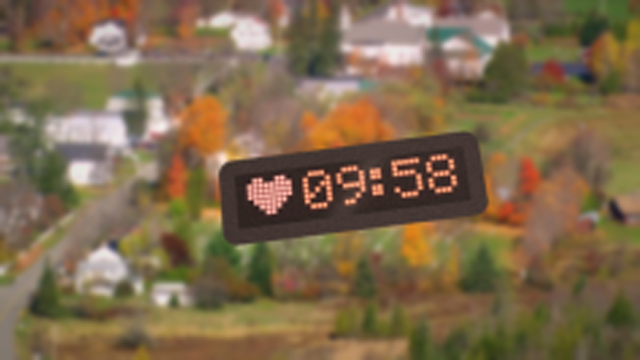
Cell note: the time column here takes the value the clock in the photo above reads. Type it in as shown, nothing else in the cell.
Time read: 9:58
